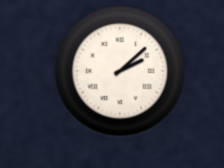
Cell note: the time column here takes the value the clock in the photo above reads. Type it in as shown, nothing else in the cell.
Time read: 2:08
